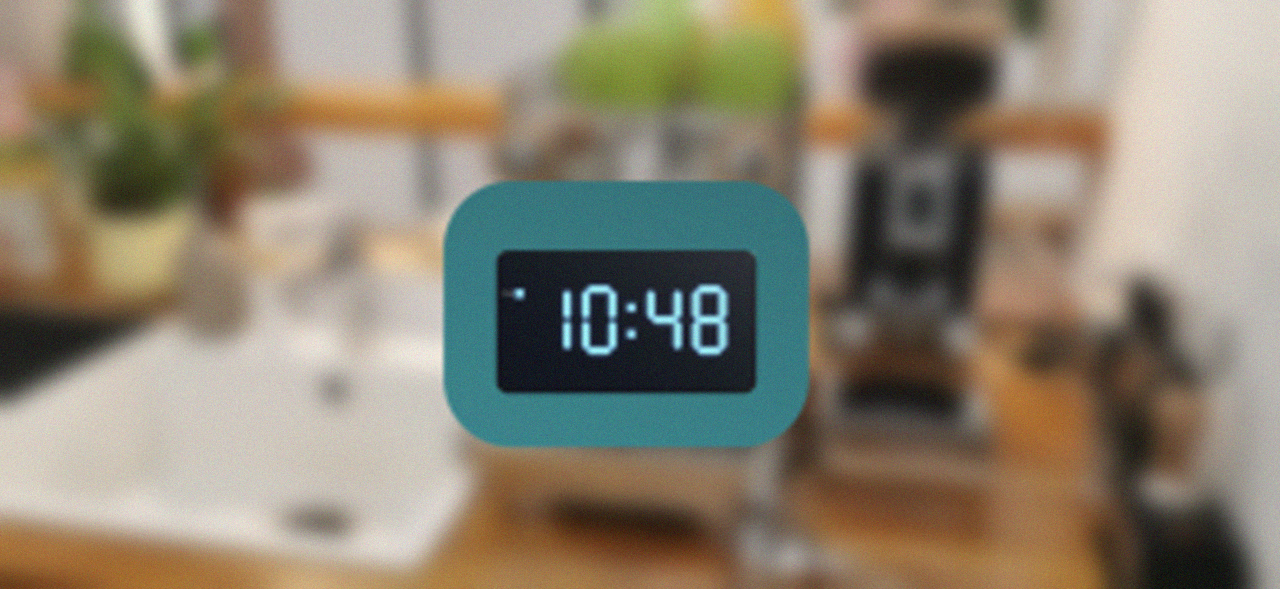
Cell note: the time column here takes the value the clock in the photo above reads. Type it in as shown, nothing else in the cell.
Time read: 10:48
